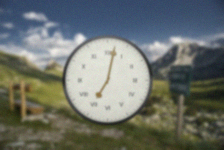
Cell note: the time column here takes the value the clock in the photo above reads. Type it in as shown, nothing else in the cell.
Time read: 7:02
